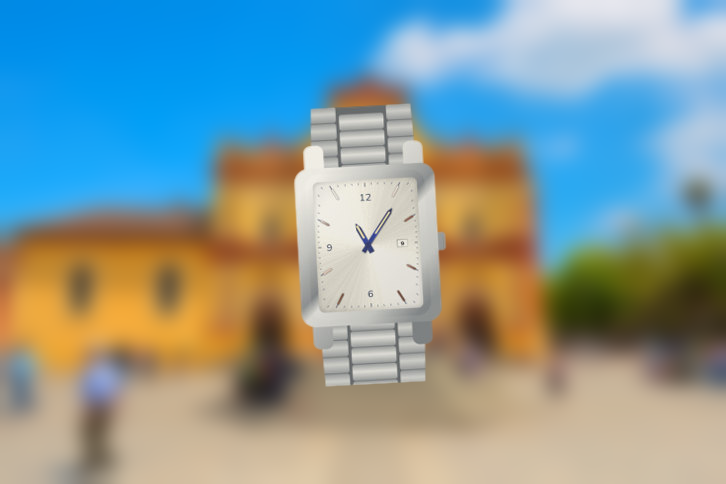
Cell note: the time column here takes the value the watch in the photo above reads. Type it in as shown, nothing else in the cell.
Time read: 11:06
